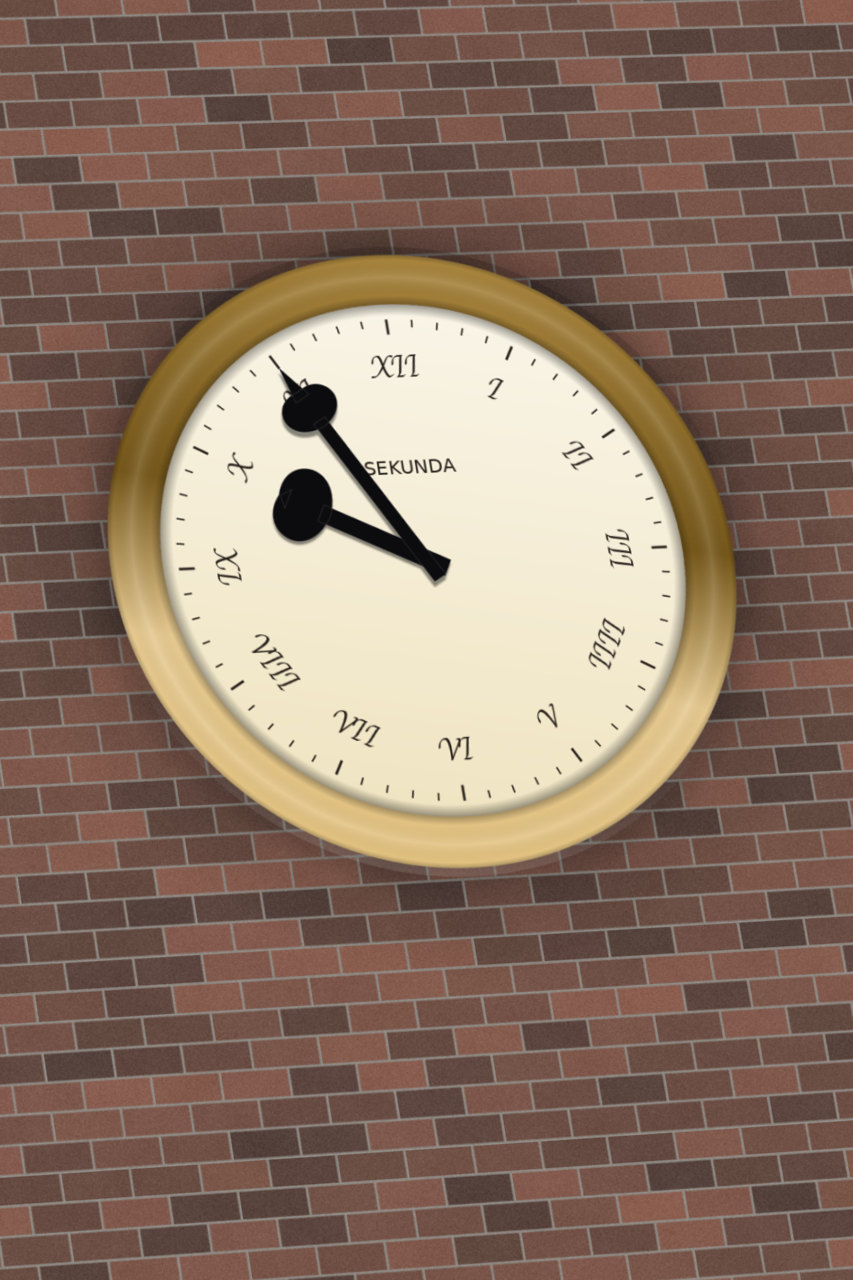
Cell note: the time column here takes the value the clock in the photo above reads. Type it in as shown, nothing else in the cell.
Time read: 9:55
